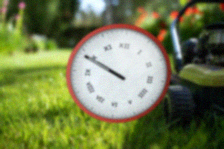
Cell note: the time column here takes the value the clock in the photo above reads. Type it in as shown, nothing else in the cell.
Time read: 9:49
